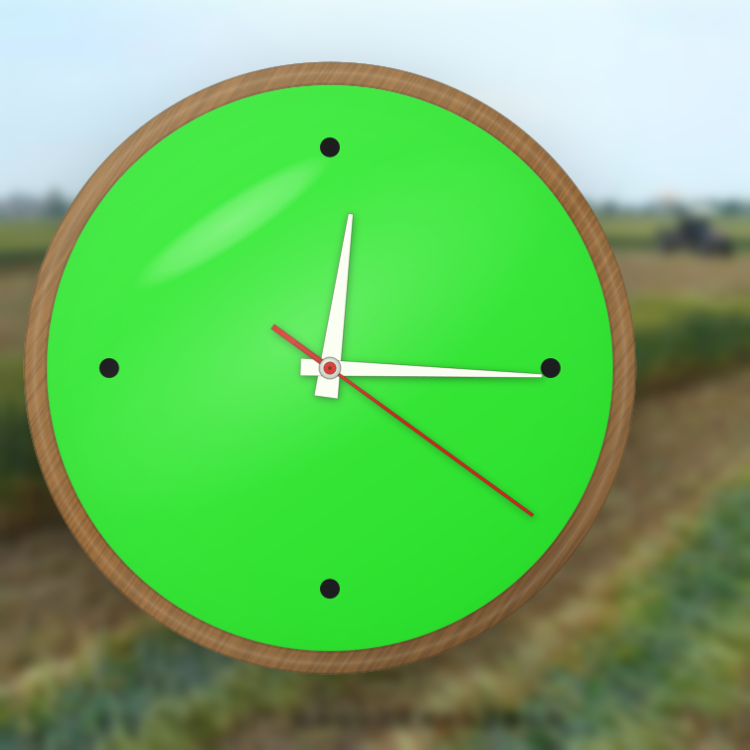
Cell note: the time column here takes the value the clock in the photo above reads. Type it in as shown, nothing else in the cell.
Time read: 12:15:21
